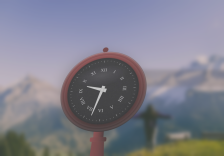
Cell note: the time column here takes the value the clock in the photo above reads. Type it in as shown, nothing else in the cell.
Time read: 9:33
